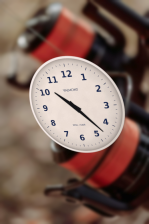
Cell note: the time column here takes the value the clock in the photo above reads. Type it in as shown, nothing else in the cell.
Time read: 10:23
